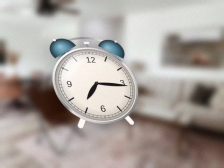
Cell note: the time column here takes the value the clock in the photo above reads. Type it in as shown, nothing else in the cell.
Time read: 7:16
